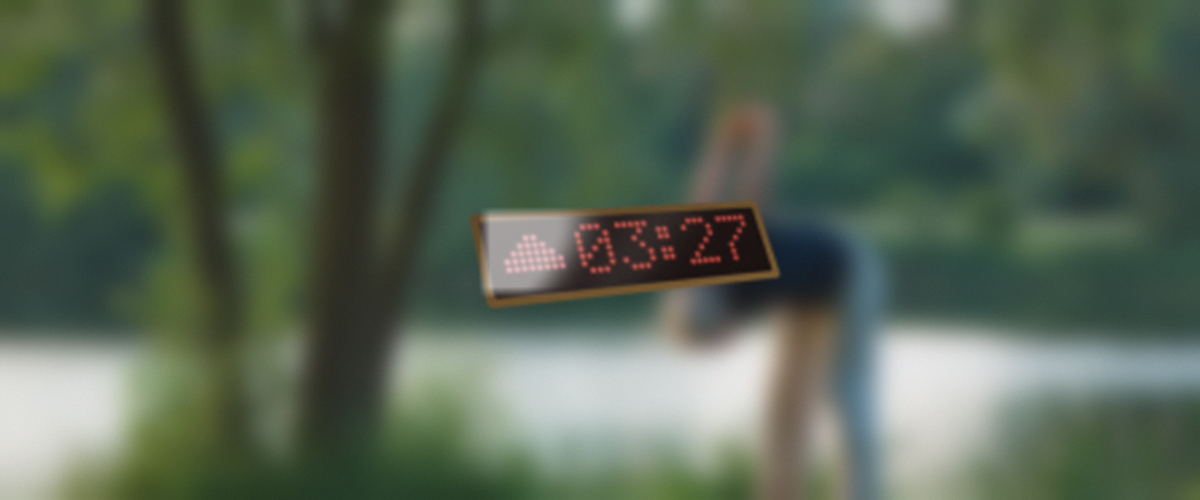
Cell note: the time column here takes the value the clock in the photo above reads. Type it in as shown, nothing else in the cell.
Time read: 3:27
